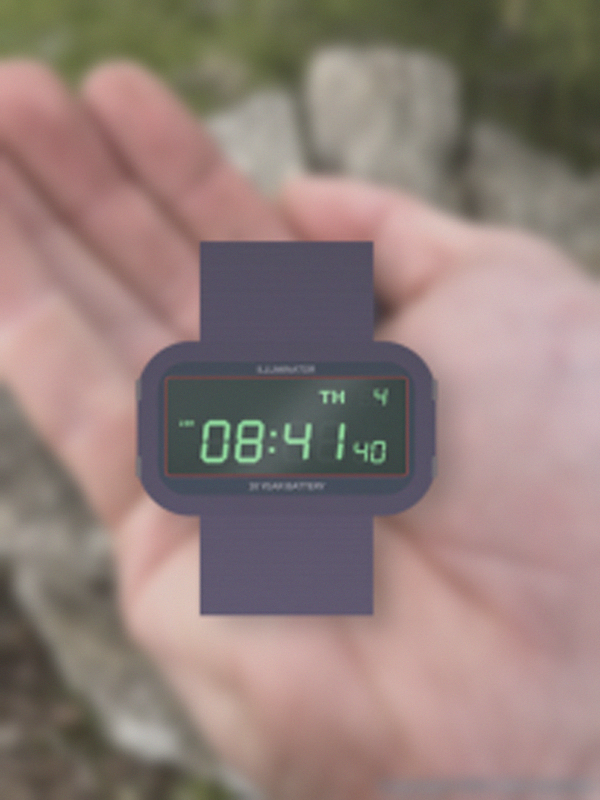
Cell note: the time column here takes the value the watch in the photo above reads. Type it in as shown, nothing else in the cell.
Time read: 8:41:40
